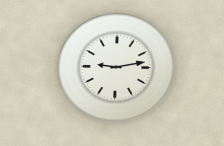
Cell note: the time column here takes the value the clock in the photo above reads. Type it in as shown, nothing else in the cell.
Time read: 9:13
